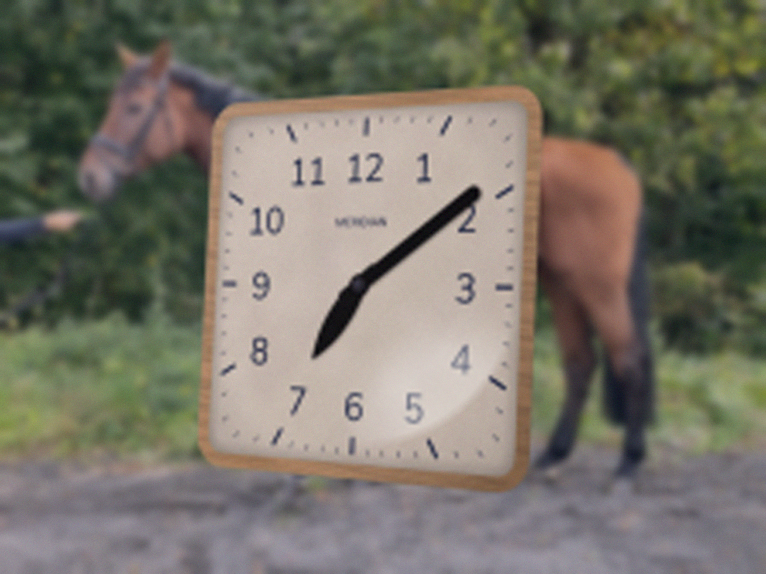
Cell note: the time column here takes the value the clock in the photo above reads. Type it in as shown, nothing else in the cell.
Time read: 7:09
